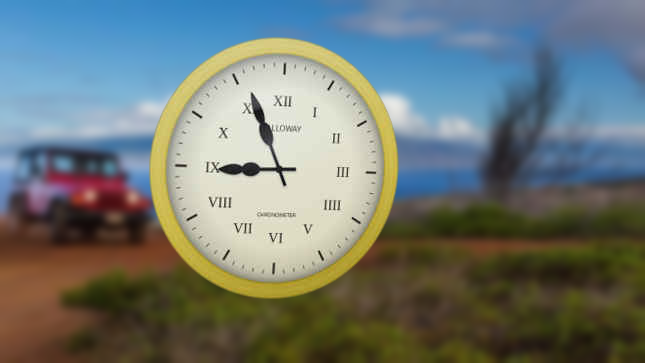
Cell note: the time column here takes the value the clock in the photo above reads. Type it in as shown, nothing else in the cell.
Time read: 8:56
